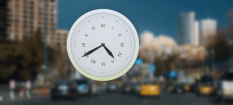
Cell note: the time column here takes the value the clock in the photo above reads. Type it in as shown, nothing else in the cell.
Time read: 4:40
